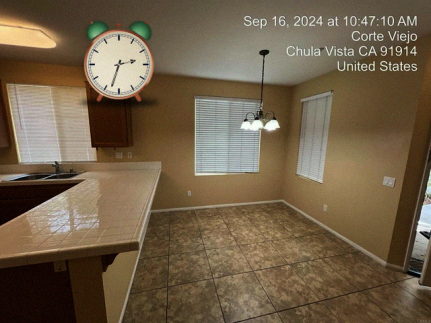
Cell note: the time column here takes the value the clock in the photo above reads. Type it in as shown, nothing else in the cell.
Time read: 2:33
